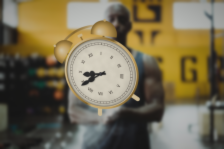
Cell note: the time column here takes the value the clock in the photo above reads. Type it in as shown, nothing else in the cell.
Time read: 9:44
